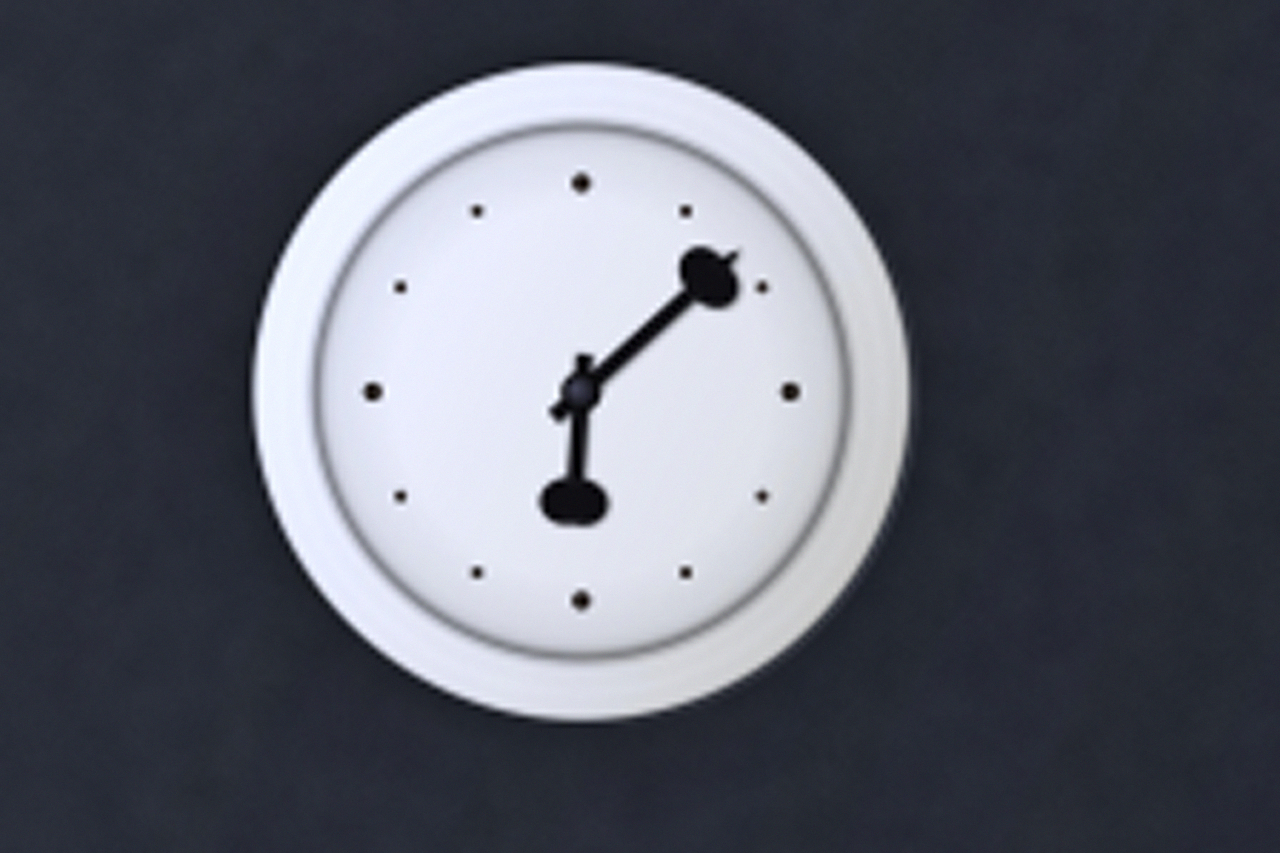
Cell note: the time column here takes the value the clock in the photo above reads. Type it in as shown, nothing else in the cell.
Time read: 6:08
